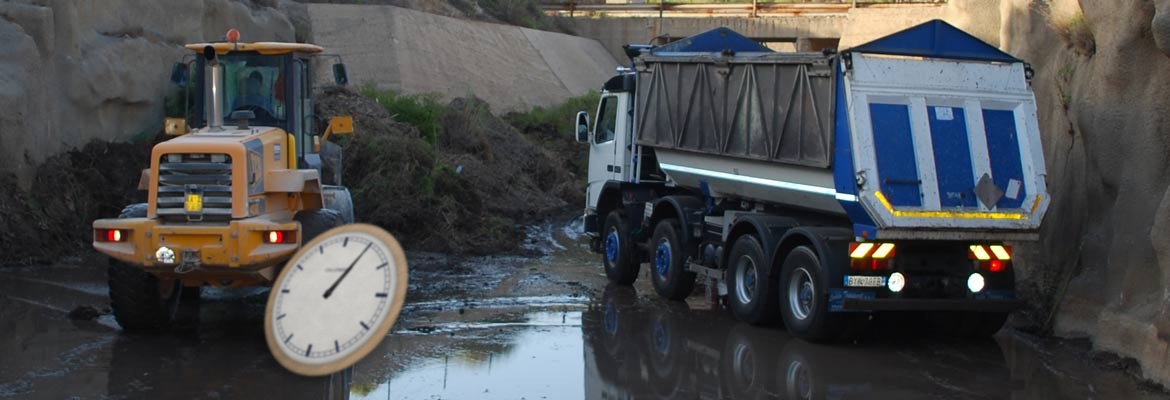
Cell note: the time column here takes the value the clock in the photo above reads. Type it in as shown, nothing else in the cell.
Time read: 1:05
